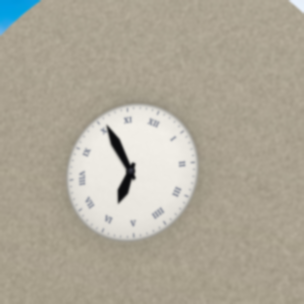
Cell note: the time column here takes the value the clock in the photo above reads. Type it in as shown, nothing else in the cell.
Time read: 5:51
